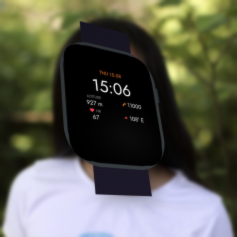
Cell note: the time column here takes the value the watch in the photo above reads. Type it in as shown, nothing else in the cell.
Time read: 15:06
